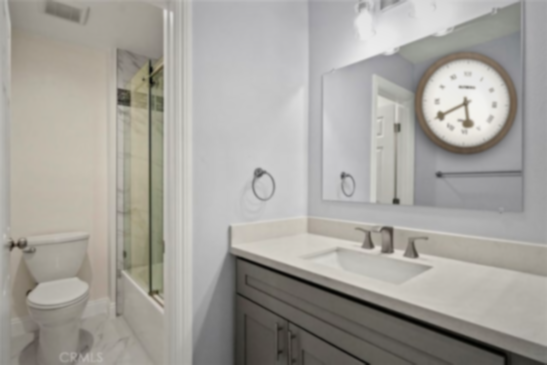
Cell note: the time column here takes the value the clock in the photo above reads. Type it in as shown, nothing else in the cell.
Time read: 5:40
